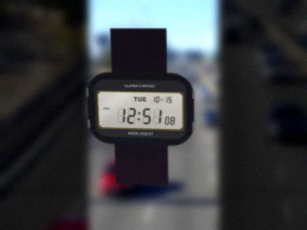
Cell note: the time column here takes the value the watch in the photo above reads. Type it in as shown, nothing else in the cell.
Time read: 12:51
